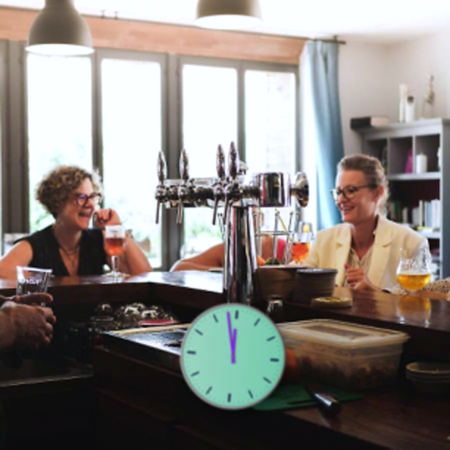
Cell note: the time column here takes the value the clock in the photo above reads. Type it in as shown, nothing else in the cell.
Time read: 11:58
